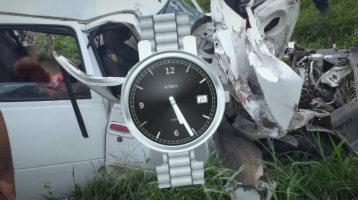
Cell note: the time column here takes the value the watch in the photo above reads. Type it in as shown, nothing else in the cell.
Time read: 5:26
